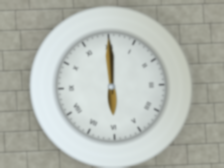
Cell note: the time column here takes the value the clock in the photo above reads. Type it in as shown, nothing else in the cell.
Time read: 6:00
